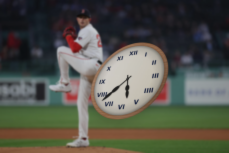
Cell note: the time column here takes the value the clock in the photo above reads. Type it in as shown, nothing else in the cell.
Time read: 5:38
